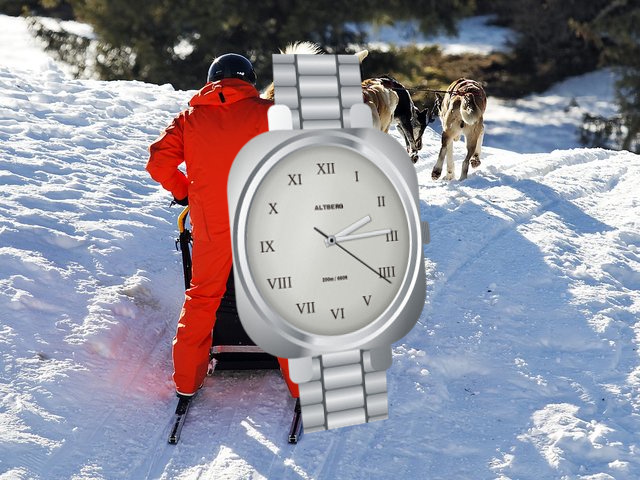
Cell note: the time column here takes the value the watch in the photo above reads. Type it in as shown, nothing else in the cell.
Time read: 2:14:21
